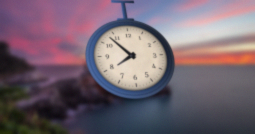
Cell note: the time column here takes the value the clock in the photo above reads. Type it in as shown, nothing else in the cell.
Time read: 7:53
